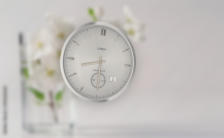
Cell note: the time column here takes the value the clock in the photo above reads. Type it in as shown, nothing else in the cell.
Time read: 8:30
